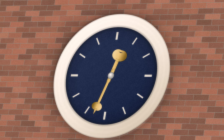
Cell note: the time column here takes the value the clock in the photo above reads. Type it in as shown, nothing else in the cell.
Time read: 12:33
